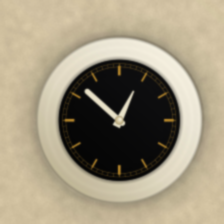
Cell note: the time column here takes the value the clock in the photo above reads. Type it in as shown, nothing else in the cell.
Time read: 12:52
